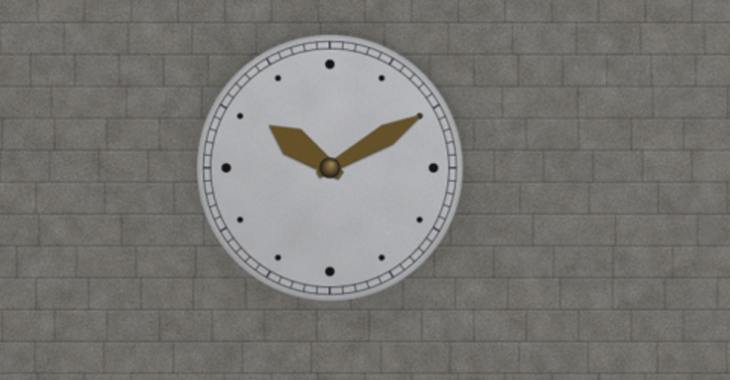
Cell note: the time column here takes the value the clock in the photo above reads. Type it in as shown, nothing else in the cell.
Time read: 10:10
